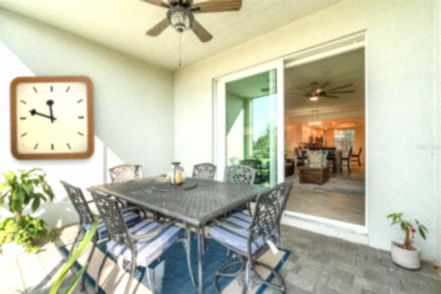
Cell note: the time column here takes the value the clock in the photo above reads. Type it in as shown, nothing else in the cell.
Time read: 11:48
